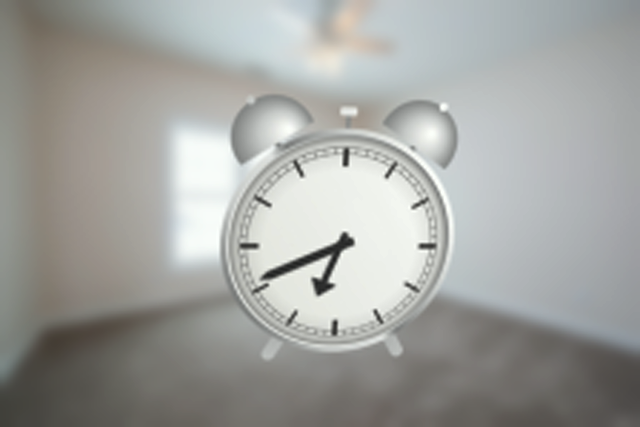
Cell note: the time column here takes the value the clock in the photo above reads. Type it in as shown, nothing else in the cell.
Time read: 6:41
